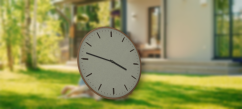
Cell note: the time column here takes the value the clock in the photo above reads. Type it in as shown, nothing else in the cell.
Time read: 3:47
